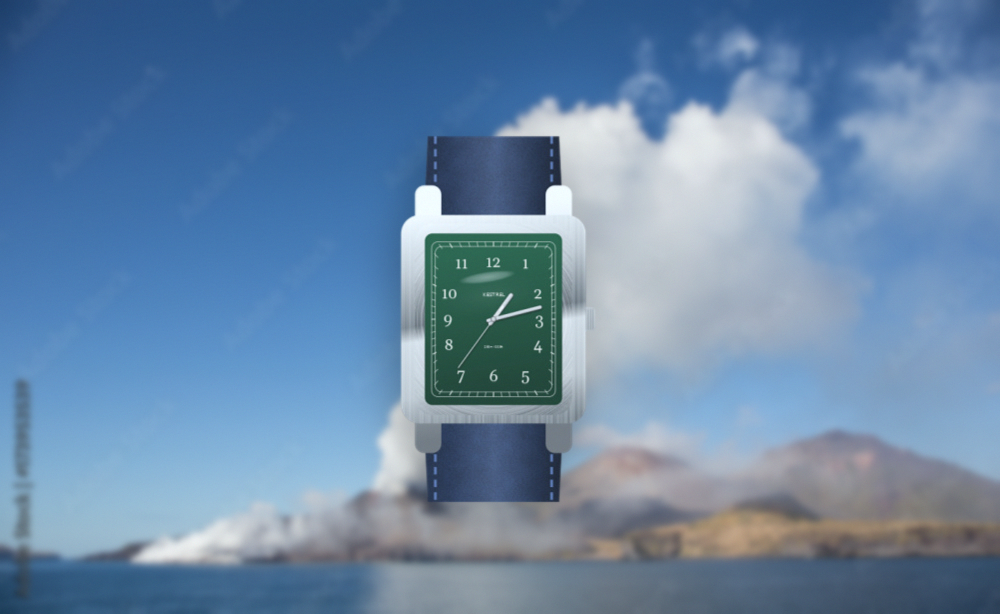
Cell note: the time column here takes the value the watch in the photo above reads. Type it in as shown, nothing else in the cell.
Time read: 1:12:36
